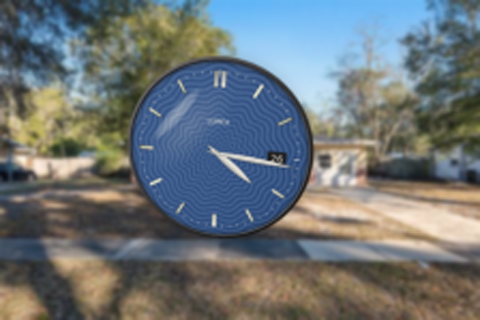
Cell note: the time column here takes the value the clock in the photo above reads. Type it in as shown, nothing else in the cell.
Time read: 4:16
